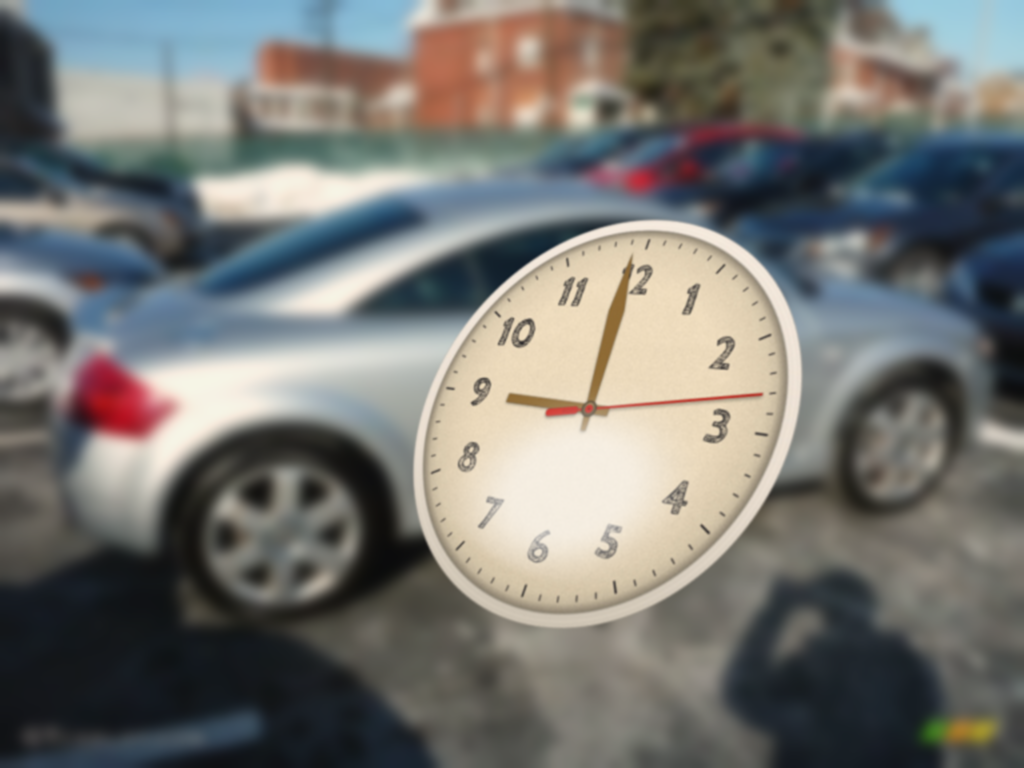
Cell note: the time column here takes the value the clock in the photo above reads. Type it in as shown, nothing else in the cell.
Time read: 8:59:13
